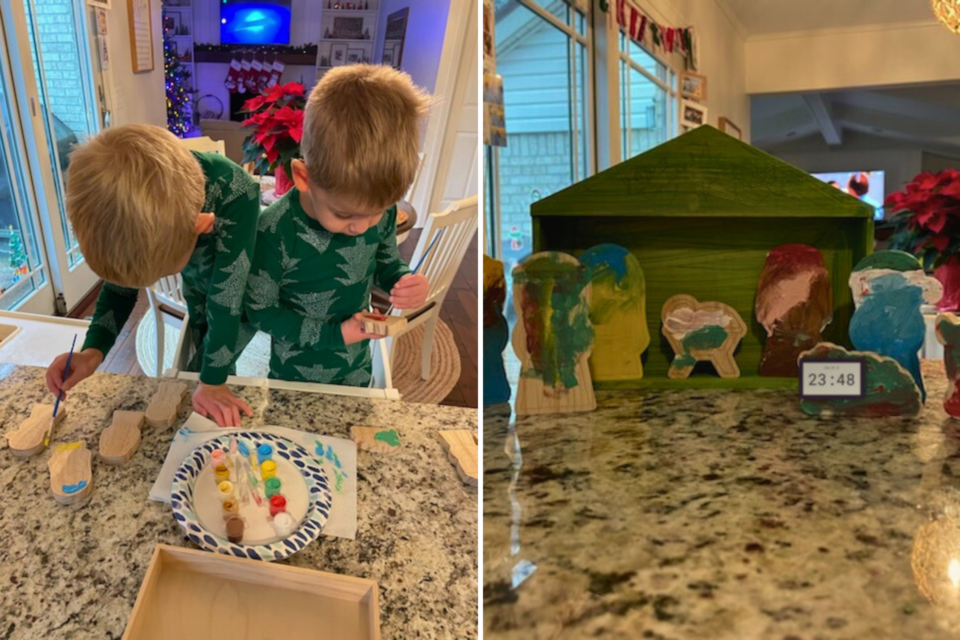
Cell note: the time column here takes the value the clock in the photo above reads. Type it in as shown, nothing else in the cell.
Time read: 23:48
